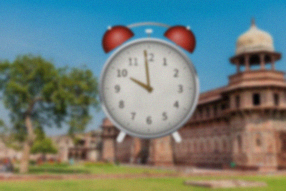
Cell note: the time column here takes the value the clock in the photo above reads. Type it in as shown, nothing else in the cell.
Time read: 9:59
